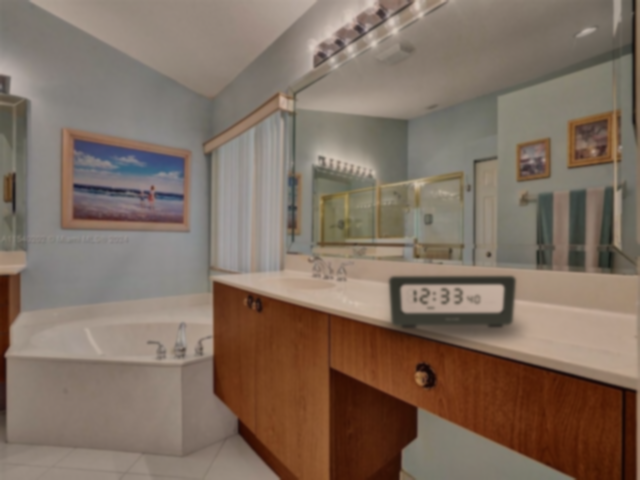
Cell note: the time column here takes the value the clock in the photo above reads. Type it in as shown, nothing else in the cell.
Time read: 12:33
